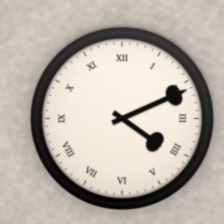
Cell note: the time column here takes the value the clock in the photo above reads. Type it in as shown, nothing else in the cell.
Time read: 4:11
